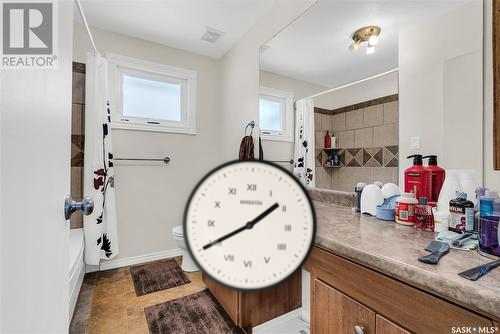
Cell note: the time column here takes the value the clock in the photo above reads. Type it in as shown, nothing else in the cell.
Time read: 1:40
